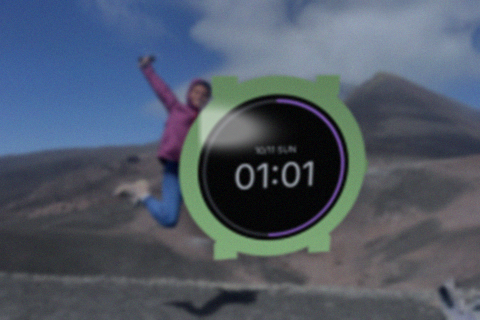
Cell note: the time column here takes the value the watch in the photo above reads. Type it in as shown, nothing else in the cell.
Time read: 1:01
